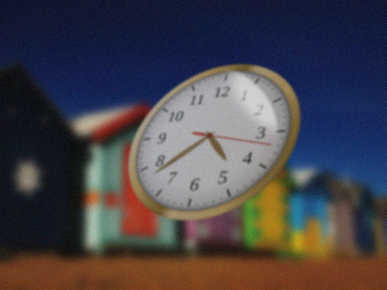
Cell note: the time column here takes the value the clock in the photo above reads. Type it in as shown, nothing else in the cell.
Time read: 4:38:17
